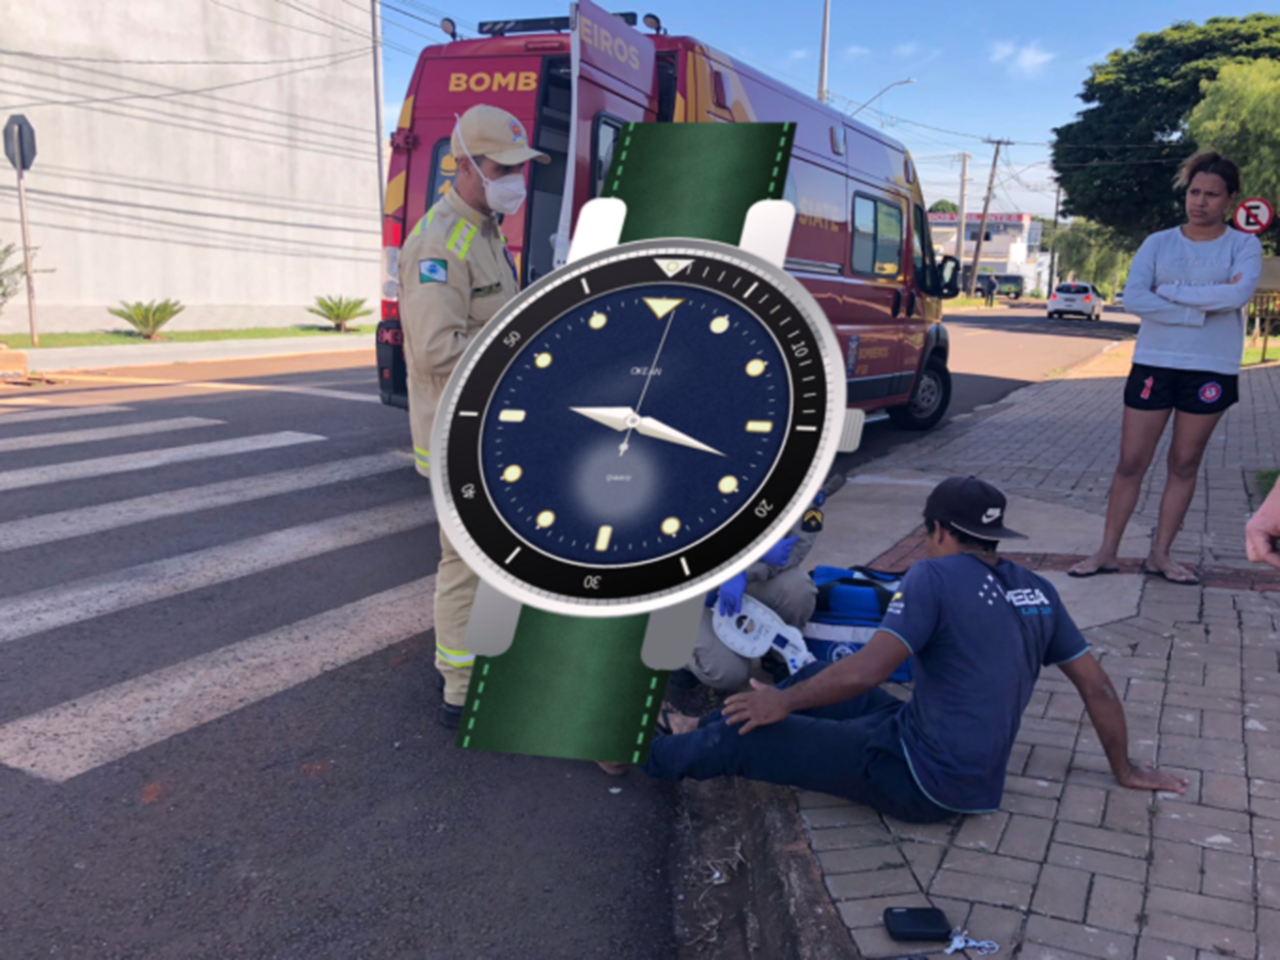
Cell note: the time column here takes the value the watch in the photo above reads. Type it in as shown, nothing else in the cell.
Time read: 9:18:01
